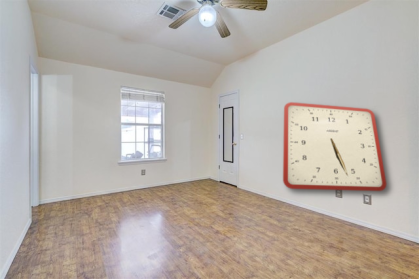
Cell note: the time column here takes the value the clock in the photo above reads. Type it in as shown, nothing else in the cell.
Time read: 5:27
